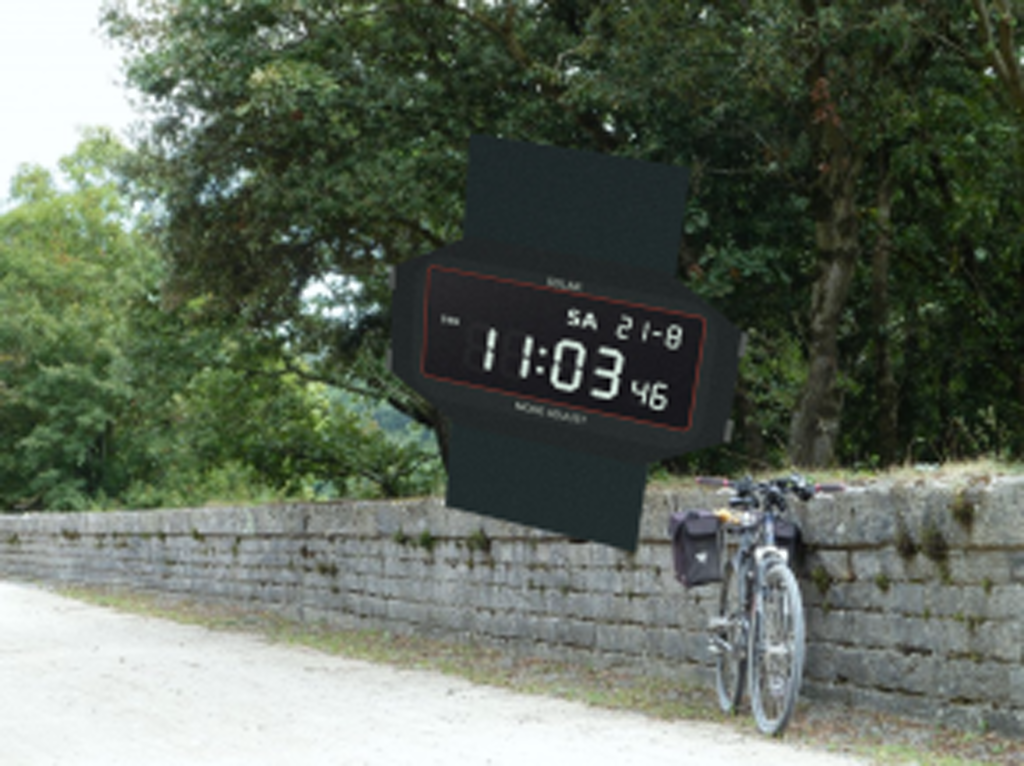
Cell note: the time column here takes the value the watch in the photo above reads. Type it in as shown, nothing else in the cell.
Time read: 11:03:46
